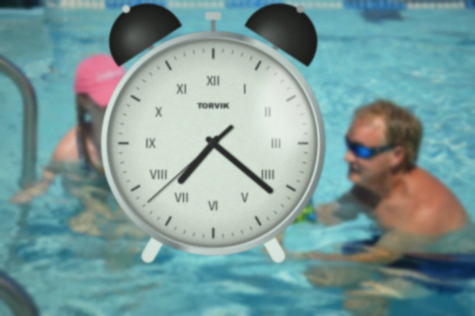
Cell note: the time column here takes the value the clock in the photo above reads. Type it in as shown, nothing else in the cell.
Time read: 7:21:38
